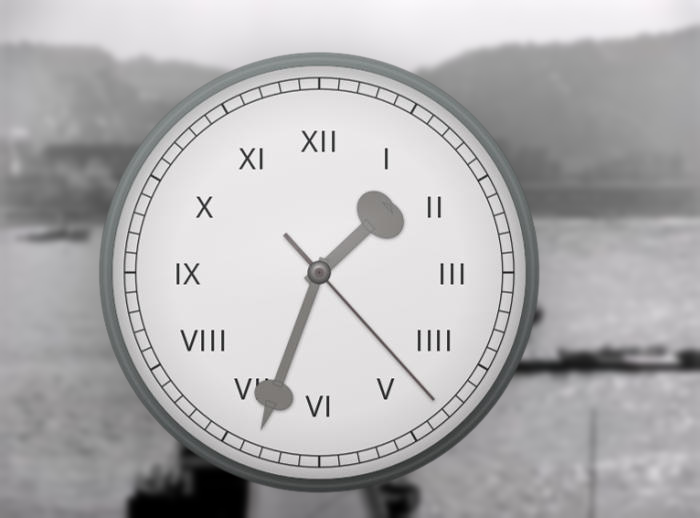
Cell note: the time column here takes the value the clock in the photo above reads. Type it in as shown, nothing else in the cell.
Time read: 1:33:23
